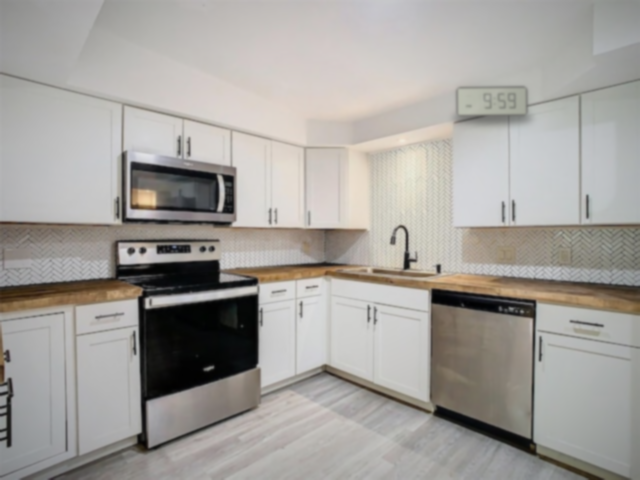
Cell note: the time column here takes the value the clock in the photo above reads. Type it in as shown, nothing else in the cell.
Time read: 9:59
